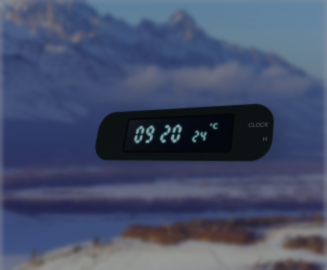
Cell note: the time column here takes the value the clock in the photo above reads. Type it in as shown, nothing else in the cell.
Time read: 9:20
